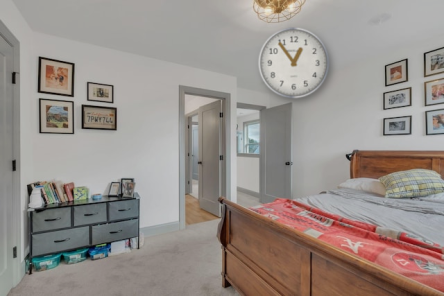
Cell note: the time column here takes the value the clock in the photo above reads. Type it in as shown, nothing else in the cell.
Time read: 12:54
